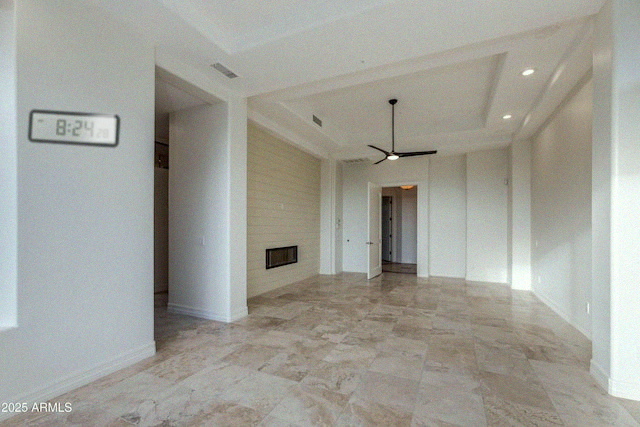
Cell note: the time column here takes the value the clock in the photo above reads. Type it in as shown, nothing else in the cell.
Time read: 8:24
